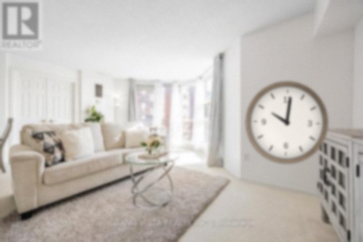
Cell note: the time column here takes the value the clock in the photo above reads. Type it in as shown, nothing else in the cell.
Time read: 10:01
